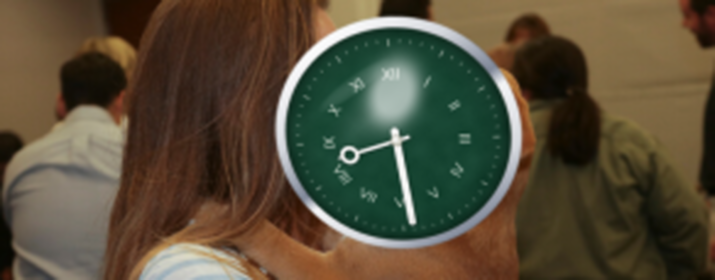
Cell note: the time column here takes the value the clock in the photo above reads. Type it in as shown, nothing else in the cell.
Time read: 8:29
